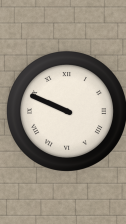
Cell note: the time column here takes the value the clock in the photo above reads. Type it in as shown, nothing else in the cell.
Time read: 9:49
